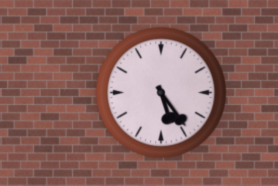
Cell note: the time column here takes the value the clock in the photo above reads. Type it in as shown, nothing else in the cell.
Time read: 5:24
